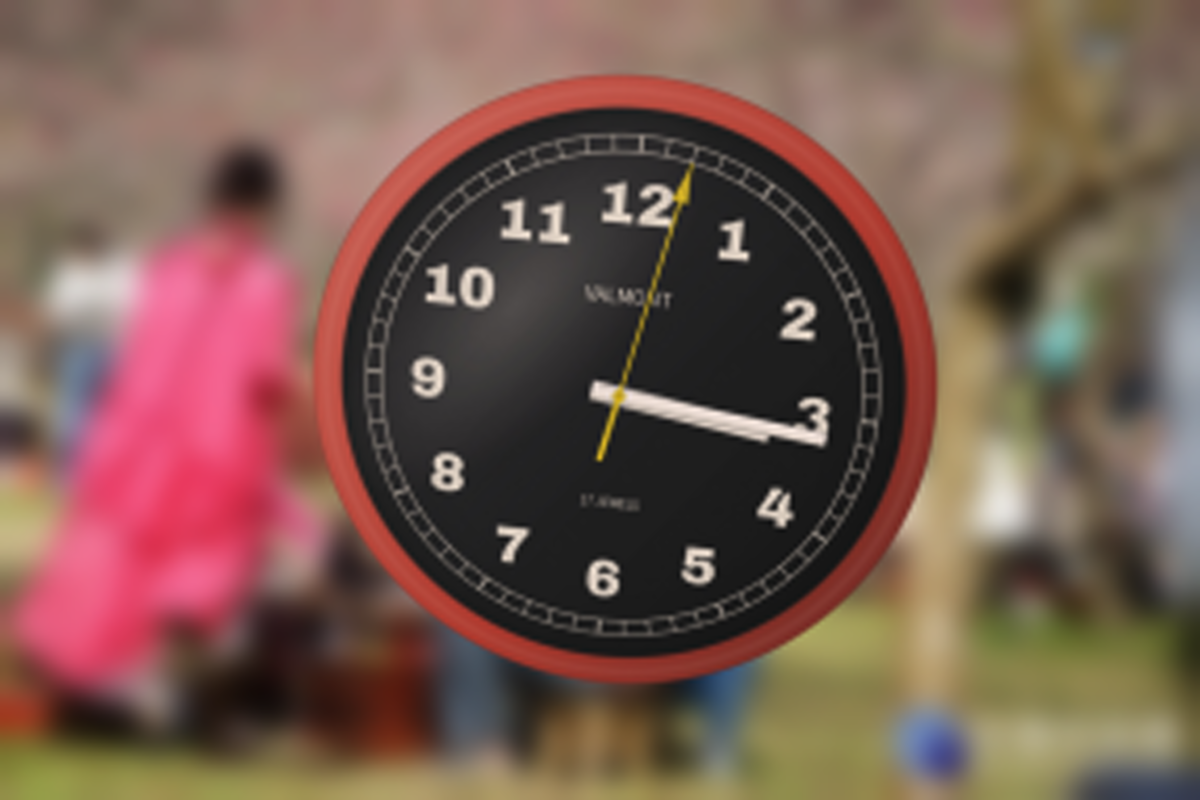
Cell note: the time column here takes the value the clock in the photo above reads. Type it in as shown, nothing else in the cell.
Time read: 3:16:02
